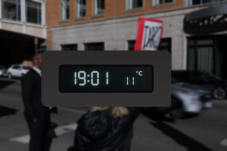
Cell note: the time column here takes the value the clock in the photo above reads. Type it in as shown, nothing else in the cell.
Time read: 19:01
